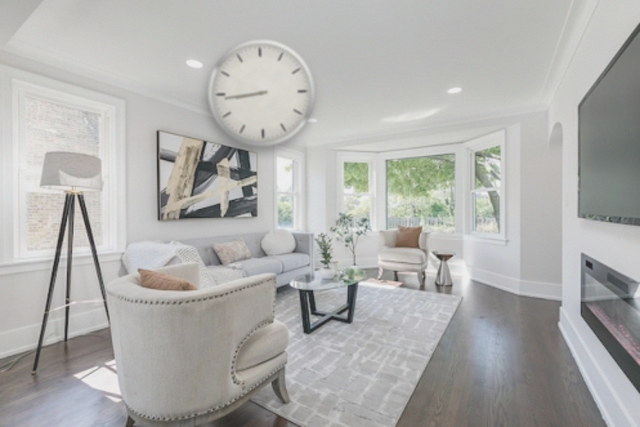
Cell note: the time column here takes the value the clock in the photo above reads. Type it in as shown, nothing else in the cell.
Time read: 8:44
